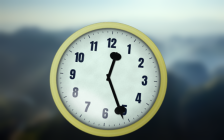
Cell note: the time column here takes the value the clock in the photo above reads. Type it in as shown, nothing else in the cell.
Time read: 12:26
